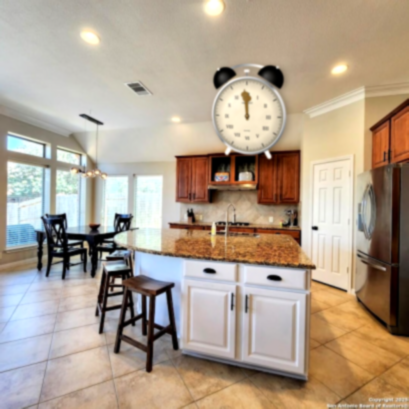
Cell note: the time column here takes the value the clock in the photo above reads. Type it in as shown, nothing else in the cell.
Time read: 11:59
